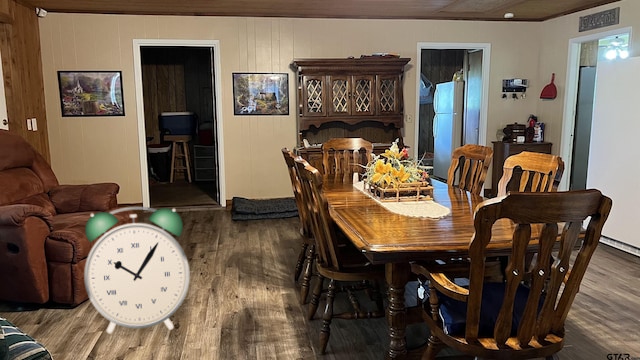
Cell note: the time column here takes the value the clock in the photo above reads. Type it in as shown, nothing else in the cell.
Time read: 10:06
